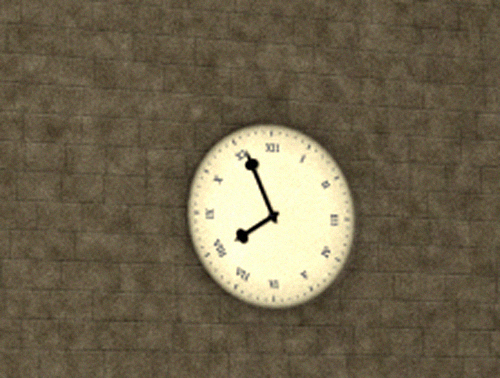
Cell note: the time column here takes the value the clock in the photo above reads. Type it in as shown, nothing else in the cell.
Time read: 7:56
